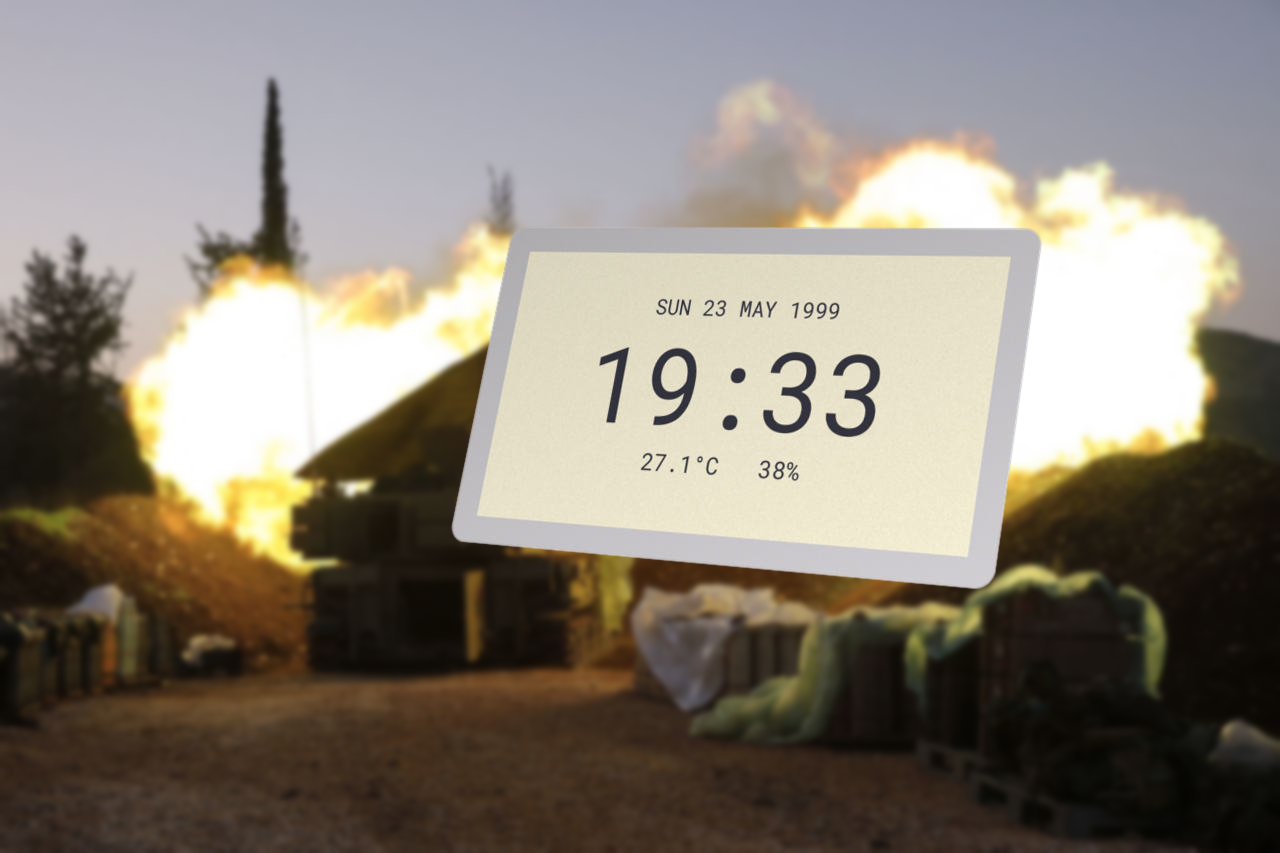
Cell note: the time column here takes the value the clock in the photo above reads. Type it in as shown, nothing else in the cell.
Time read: 19:33
